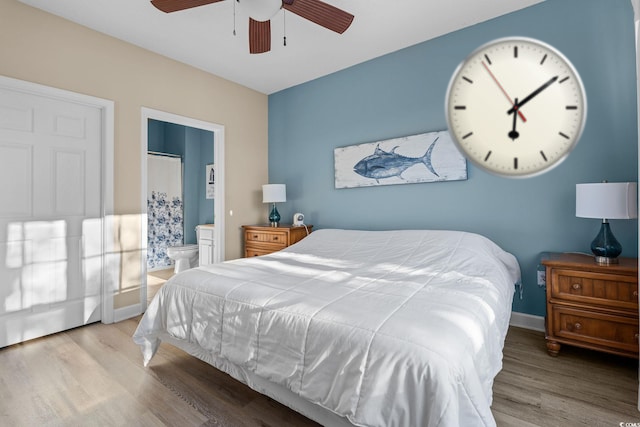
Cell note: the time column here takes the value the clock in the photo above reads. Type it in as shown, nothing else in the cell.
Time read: 6:08:54
